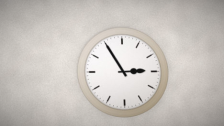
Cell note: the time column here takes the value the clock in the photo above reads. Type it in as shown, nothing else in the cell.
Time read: 2:55
